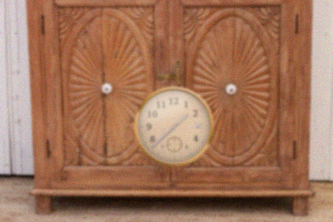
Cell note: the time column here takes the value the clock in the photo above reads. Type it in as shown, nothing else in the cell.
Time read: 1:38
